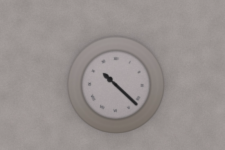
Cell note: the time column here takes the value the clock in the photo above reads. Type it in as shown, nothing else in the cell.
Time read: 10:22
